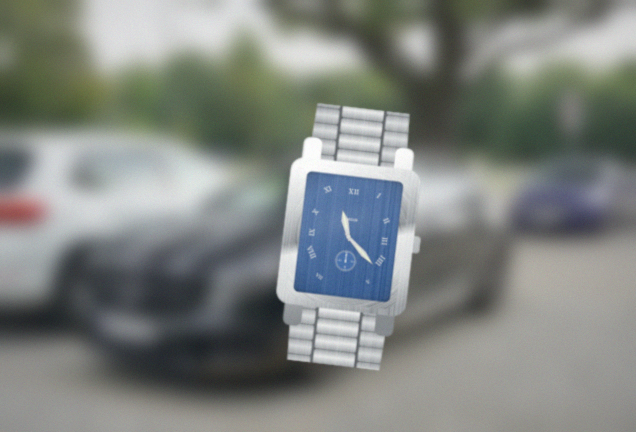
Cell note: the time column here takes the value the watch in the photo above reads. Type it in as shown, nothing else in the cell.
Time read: 11:22
